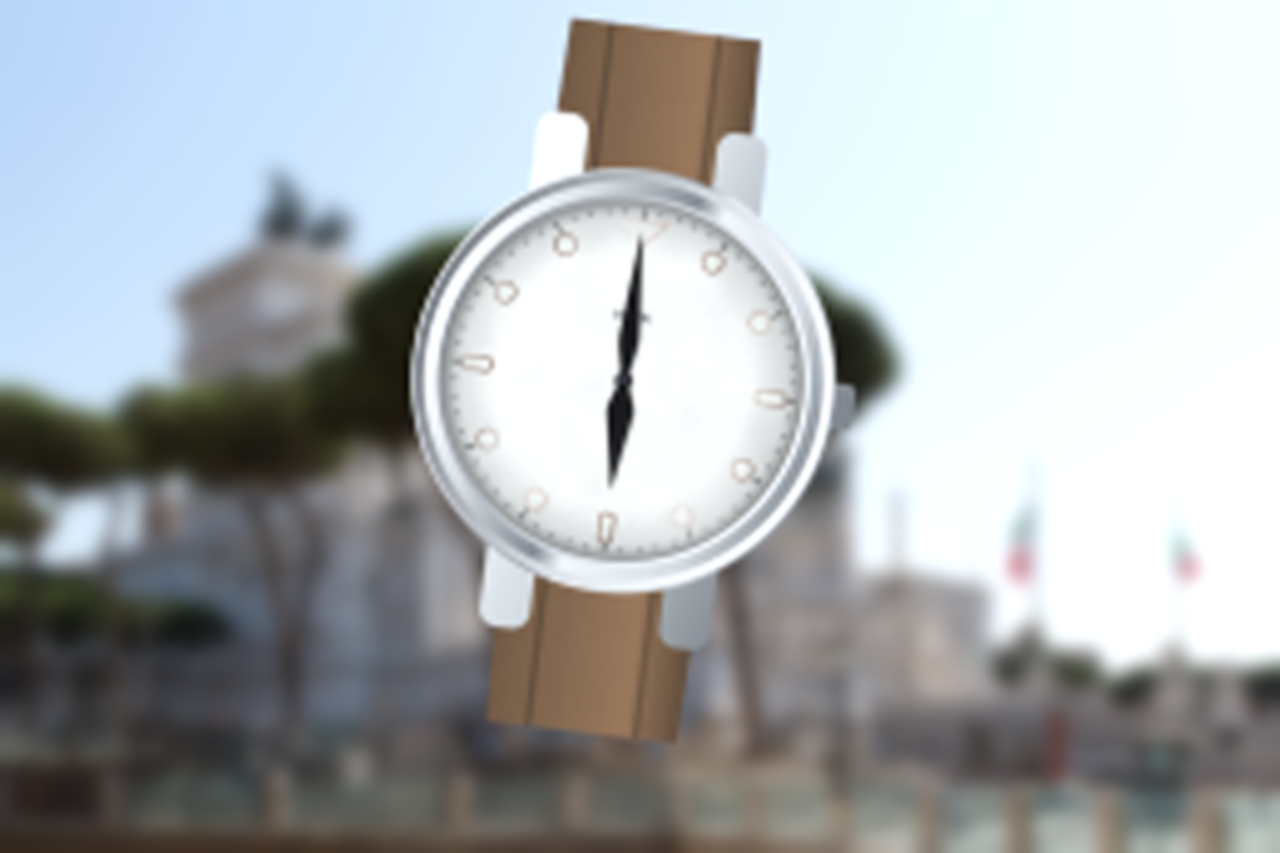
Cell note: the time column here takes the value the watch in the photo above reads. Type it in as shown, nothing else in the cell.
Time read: 6:00
